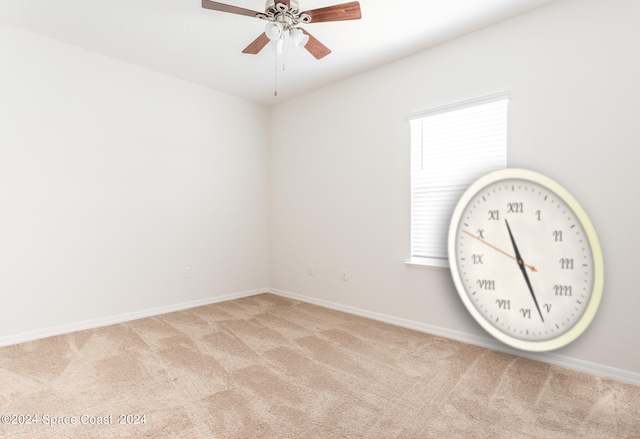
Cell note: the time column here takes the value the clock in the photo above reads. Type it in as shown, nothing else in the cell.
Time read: 11:26:49
